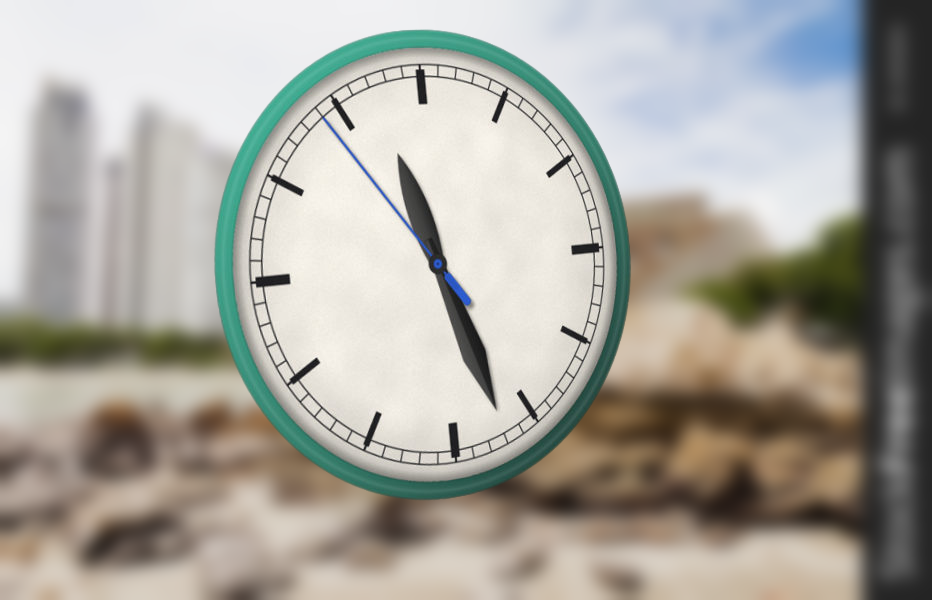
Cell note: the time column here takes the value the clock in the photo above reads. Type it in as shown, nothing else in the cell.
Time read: 11:26:54
